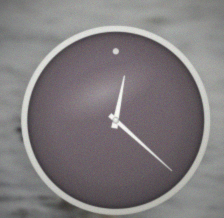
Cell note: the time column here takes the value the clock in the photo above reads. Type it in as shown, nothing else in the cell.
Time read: 12:22
